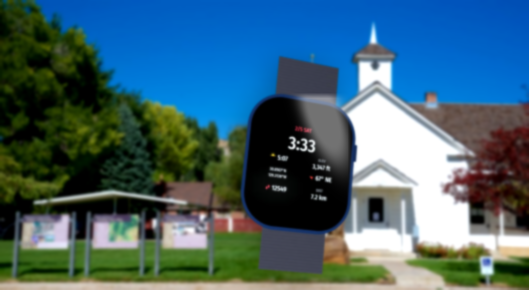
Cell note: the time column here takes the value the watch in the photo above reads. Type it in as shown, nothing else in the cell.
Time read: 3:33
